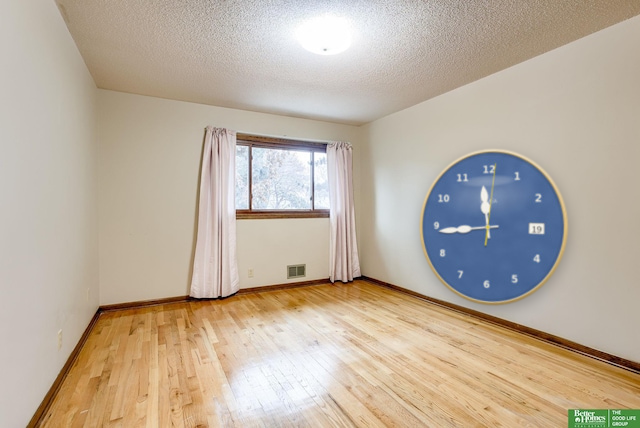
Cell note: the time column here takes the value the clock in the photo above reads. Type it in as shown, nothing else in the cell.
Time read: 11:44:01
